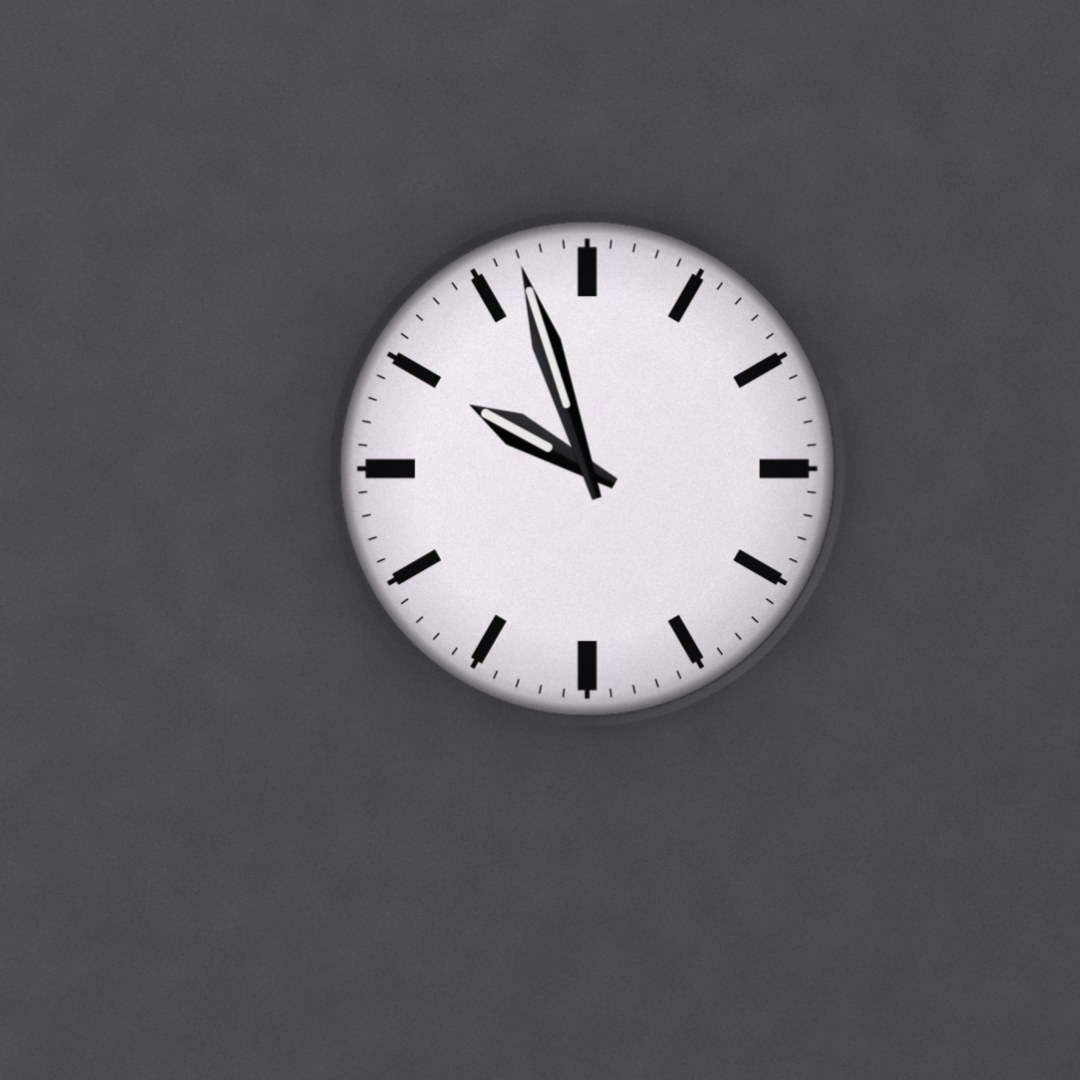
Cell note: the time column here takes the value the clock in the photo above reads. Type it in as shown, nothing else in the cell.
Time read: 9:57
